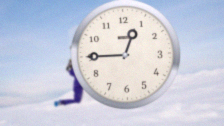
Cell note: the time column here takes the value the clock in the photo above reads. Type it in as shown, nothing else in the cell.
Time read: 12:45
